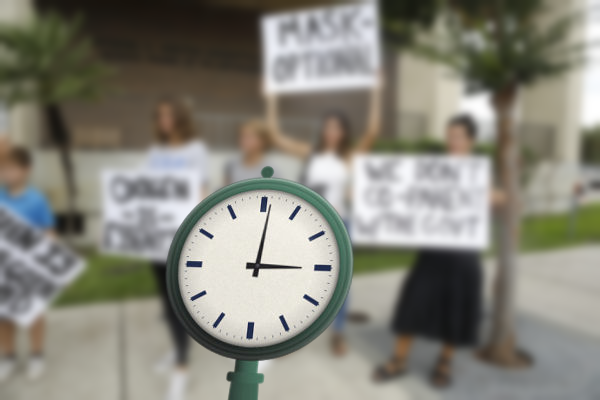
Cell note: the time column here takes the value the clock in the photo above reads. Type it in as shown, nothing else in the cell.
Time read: 3:01
